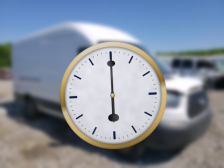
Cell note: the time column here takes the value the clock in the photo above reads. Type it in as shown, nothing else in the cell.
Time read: 6:00
